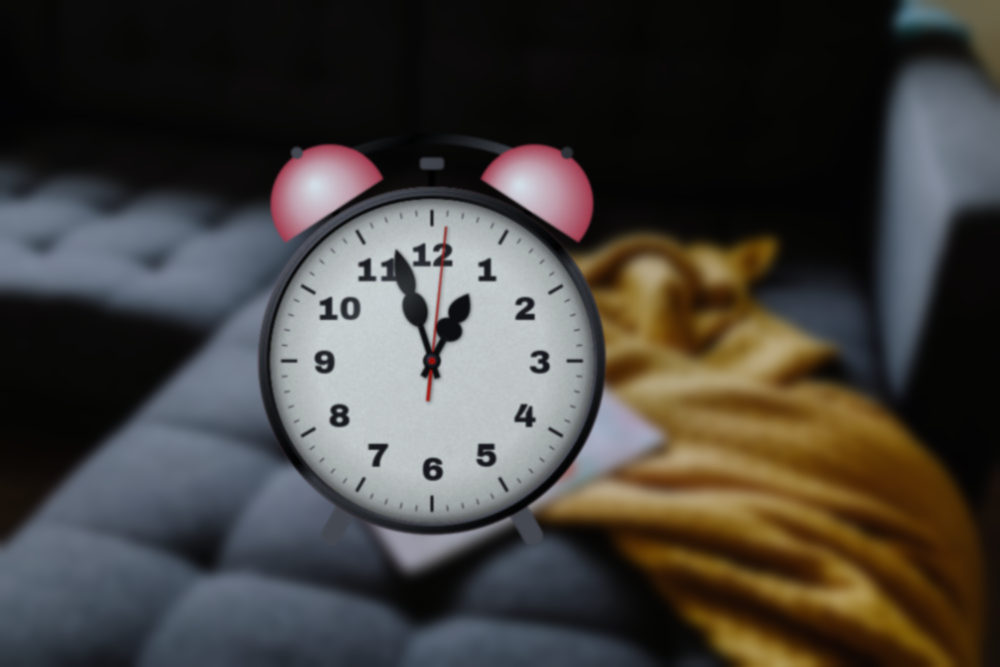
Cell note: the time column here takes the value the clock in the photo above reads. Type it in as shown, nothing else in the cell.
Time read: 12:57:01
